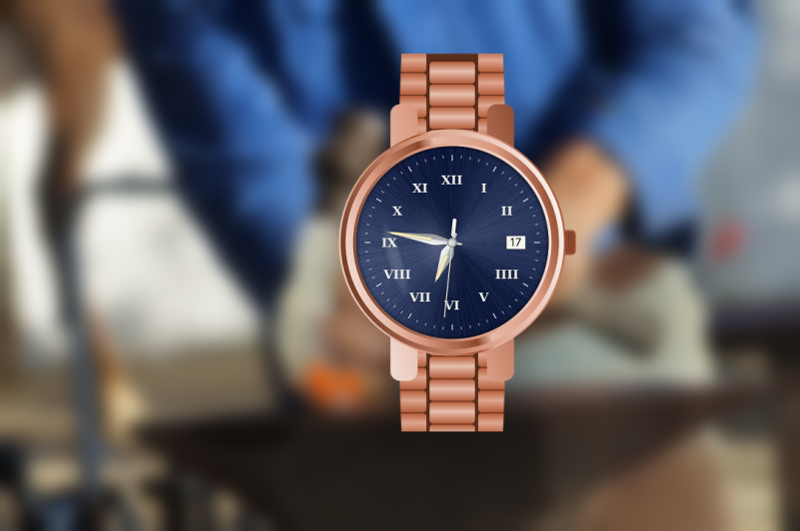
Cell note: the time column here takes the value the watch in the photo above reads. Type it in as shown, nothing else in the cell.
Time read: 6:46:31
